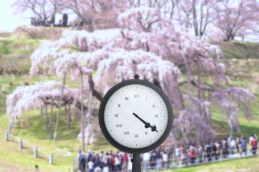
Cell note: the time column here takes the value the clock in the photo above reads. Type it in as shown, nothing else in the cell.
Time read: 4:21
